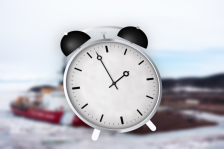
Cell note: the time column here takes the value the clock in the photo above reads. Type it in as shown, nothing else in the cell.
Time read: 1:57
